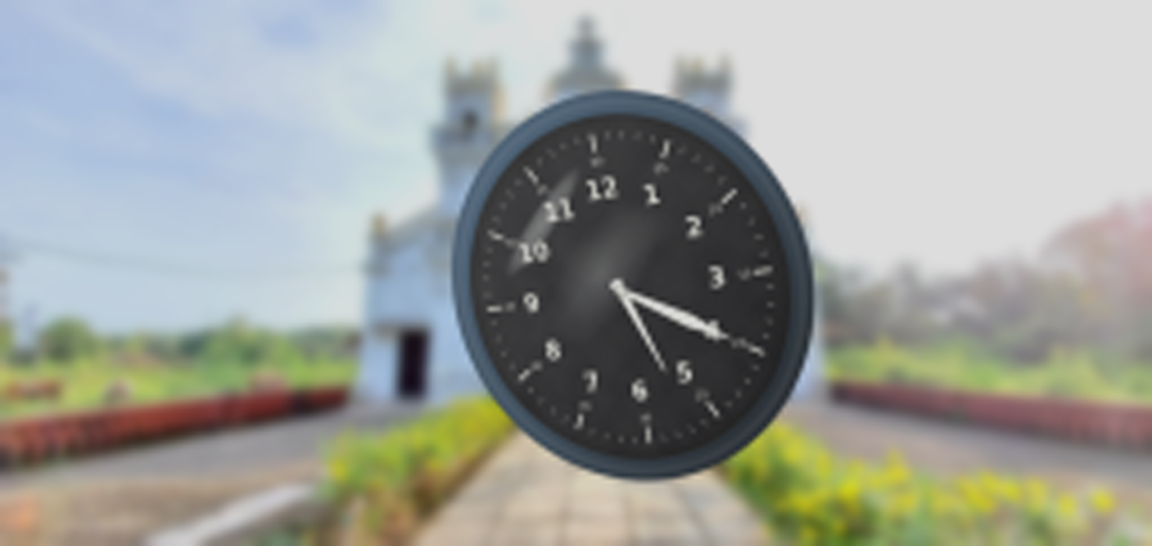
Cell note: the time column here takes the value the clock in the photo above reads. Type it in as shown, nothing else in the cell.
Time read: 5:20
